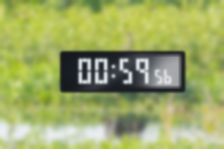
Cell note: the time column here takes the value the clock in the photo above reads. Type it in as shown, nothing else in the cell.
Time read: 0:59:56
